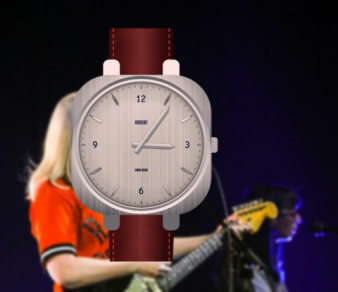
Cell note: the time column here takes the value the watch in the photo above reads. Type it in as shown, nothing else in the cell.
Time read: 3:06
